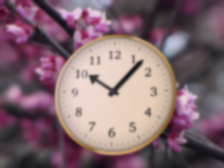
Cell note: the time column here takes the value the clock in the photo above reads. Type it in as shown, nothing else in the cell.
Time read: 10:07
